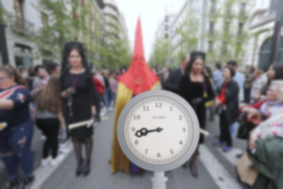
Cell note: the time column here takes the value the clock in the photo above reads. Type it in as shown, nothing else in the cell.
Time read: 8:43
